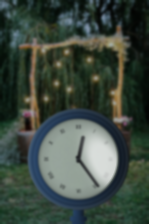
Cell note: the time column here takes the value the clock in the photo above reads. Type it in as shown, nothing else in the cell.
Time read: 12:24
